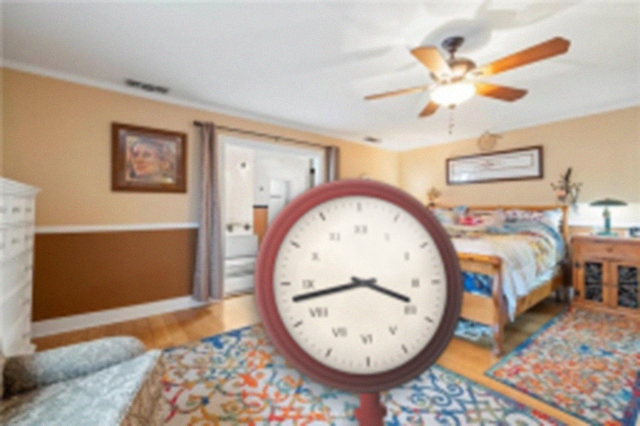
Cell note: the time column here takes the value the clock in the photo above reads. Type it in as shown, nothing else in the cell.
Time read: 3:43
